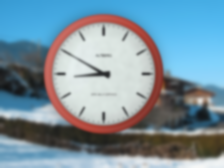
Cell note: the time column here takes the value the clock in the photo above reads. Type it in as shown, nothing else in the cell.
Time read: 8:50
